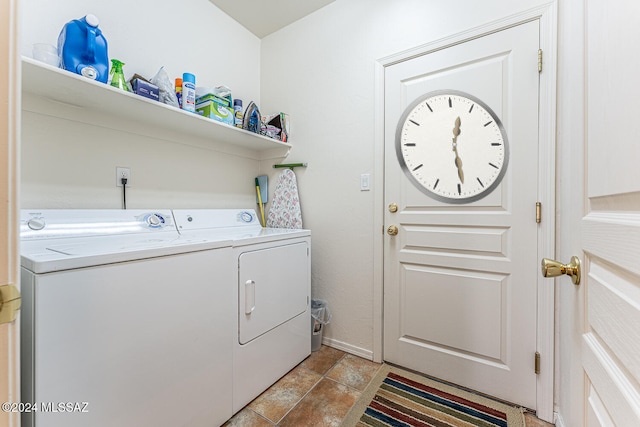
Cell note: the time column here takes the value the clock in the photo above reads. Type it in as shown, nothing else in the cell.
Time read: 12:29
